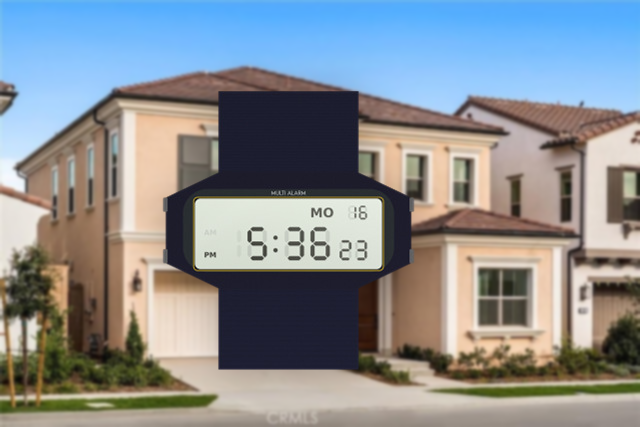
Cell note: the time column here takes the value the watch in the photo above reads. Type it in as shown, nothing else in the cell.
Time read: 5:36:23
